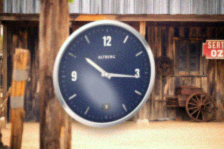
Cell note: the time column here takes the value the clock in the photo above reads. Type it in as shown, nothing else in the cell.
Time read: 10:16
